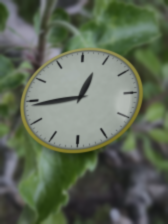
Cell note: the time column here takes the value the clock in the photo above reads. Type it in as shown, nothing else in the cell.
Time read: 12:44
